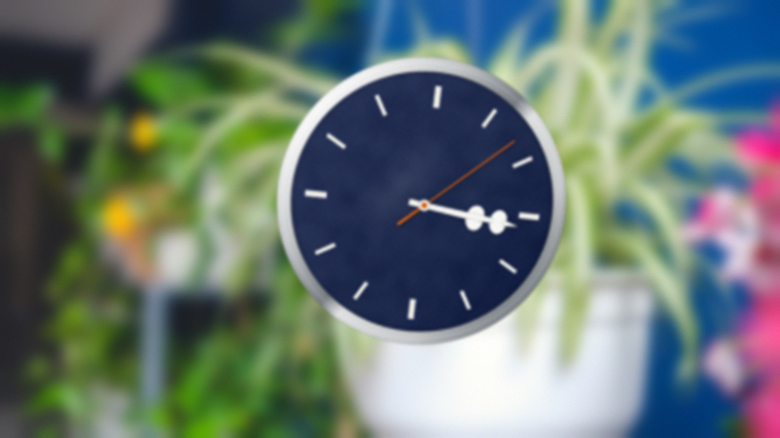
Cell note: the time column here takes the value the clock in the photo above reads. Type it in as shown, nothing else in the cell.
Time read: 3:16:08
